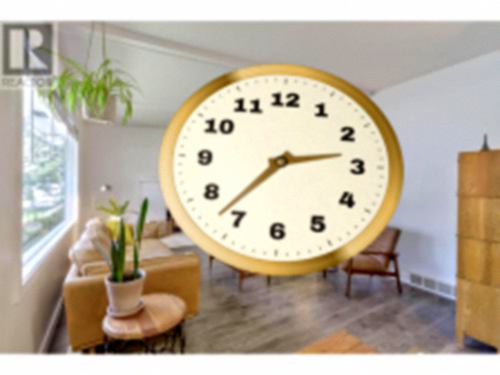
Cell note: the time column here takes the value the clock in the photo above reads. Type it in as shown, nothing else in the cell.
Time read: 2:37
